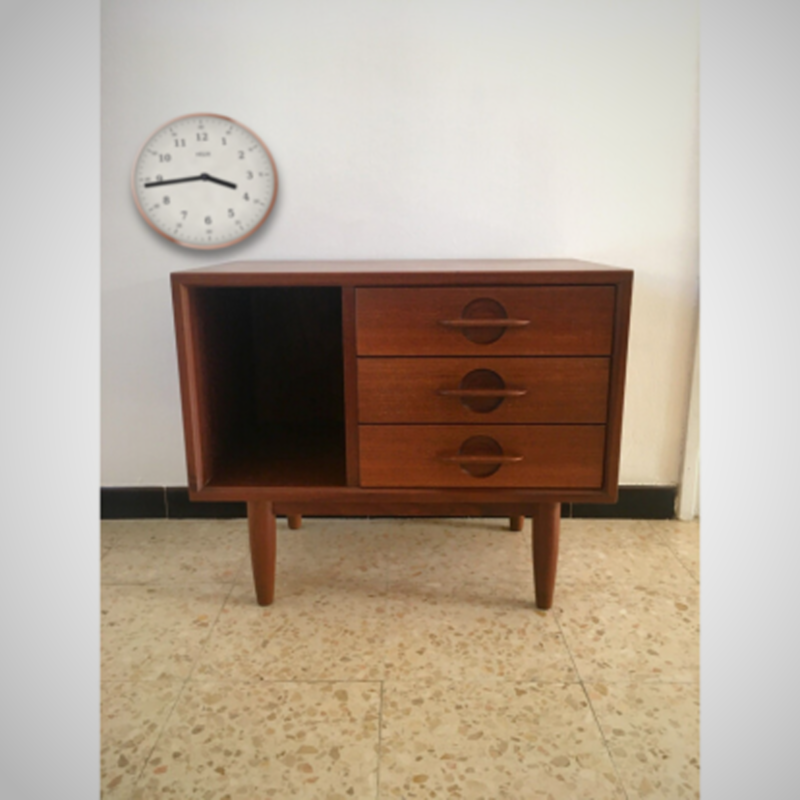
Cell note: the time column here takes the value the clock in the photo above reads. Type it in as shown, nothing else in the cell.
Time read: 3:44
